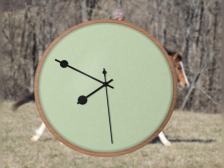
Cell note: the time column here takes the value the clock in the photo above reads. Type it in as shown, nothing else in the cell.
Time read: 7:49:29
